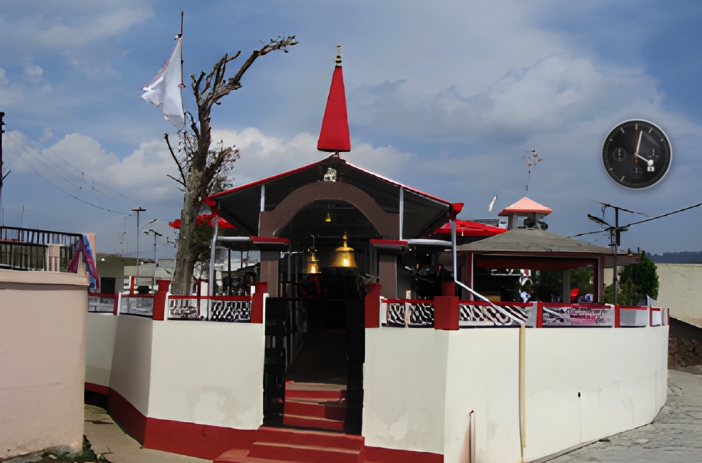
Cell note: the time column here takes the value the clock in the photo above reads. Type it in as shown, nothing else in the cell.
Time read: 4:02
